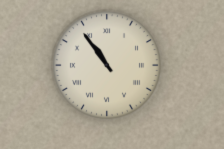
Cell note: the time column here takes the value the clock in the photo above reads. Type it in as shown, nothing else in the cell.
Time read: 10:54
